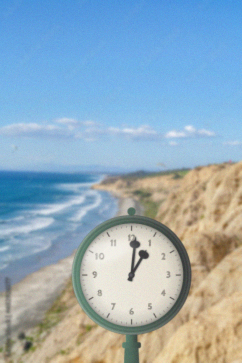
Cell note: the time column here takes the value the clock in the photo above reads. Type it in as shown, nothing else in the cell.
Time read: 1:01
